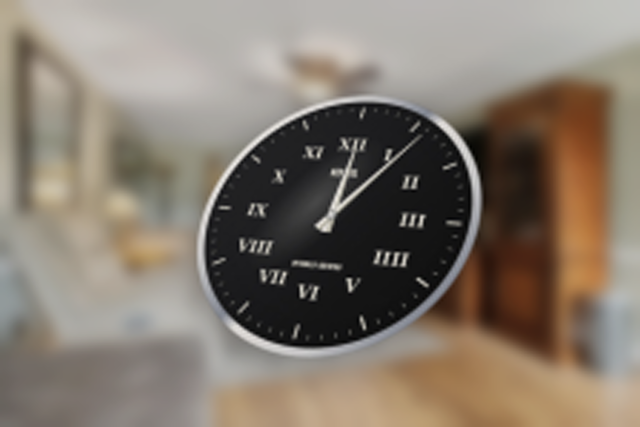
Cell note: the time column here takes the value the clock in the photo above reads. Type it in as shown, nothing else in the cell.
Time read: 12:06
